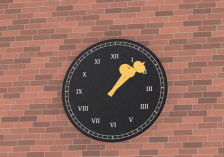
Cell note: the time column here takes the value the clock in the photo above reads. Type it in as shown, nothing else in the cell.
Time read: 1:08
